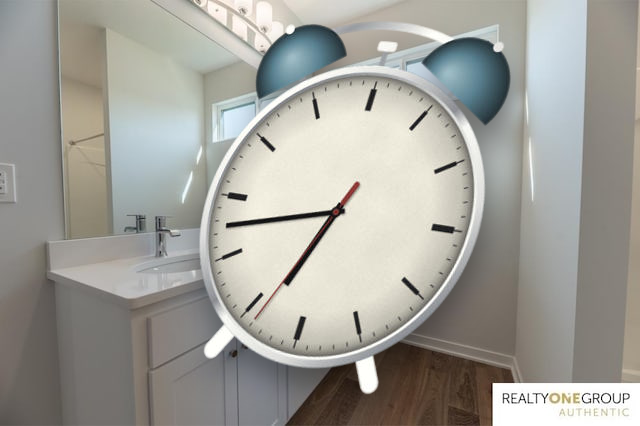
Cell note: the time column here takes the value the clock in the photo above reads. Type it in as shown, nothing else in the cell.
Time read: 6:42:34
